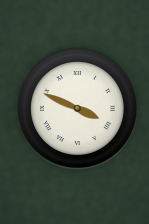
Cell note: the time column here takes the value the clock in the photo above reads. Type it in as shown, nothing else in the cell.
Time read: 3:49
